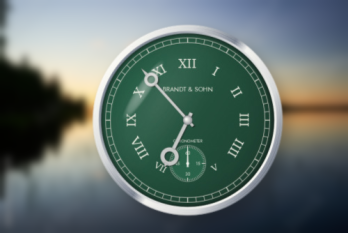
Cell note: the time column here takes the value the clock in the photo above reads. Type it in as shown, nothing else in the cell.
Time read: 6:53
